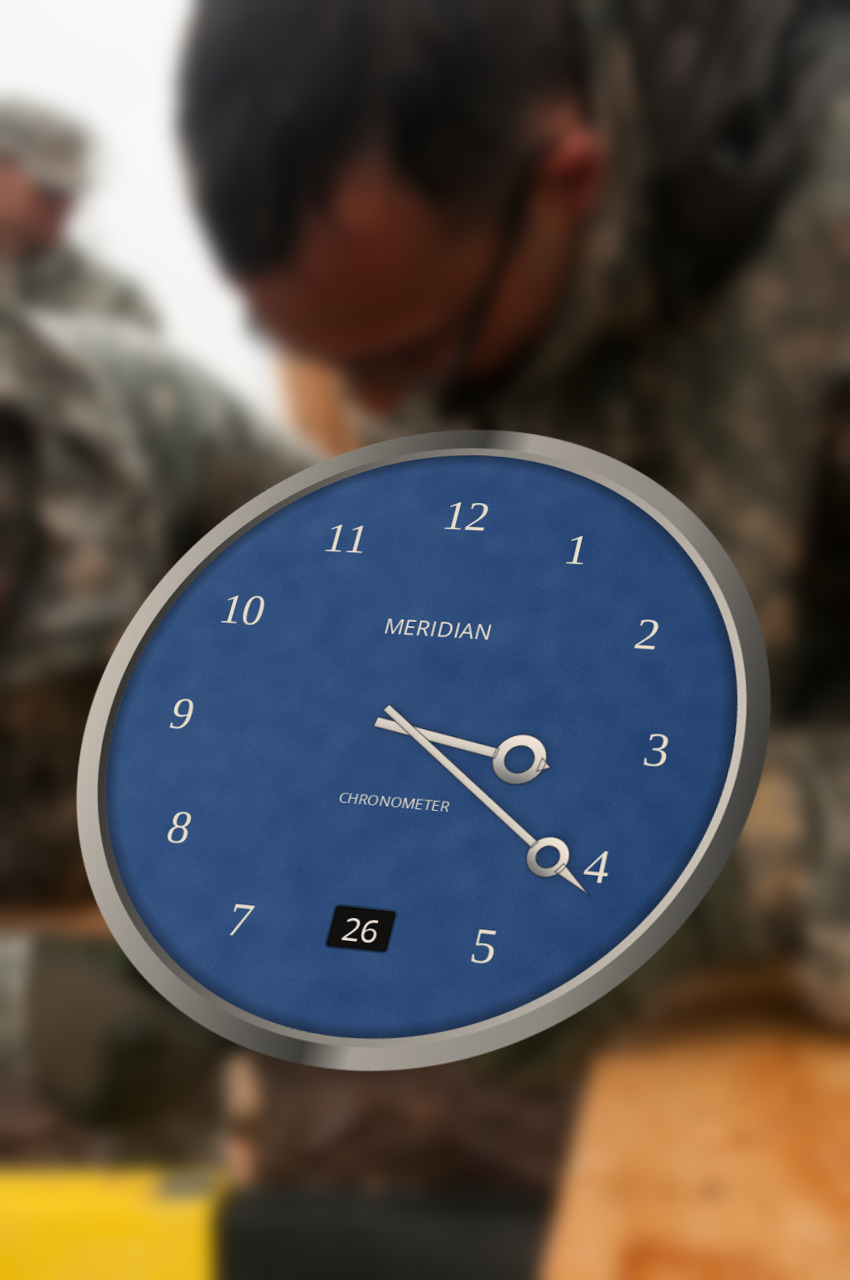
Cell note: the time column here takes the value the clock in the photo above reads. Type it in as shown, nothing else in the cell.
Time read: 3:21
